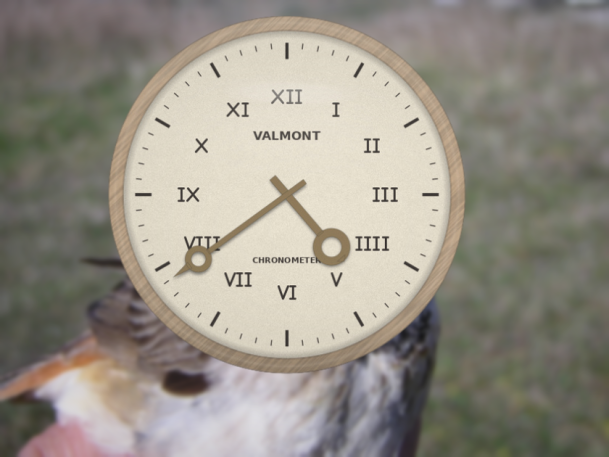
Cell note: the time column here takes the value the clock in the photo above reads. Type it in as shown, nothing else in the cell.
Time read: 4:39
